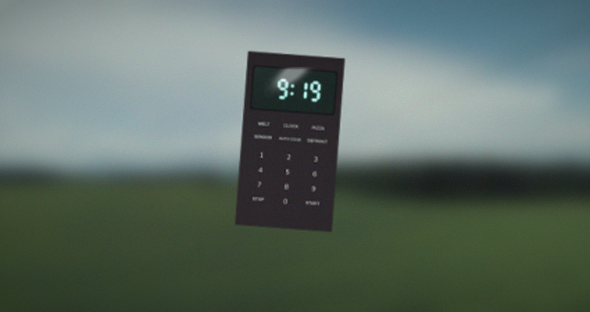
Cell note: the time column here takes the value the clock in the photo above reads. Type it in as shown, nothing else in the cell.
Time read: 9:19
